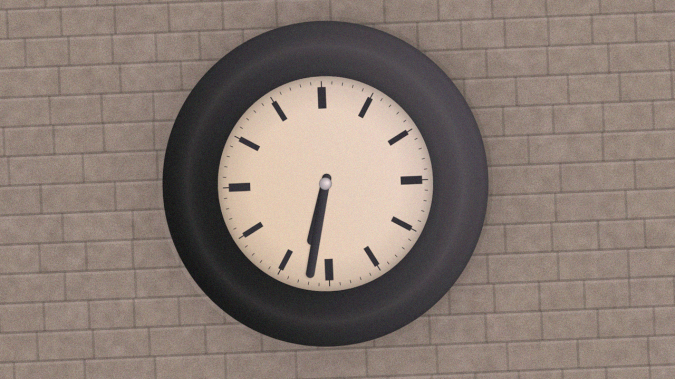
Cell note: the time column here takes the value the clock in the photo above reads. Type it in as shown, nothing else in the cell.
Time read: 6:32
